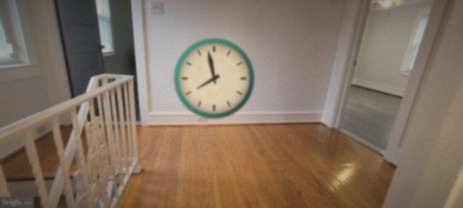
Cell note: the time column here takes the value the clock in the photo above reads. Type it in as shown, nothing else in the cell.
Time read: 7:58
